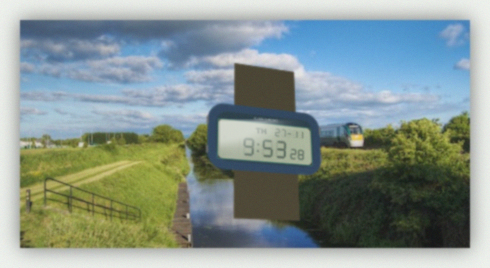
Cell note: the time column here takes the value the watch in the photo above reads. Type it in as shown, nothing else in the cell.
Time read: 9:53:28
